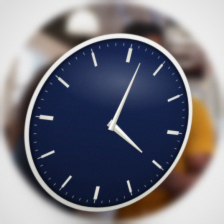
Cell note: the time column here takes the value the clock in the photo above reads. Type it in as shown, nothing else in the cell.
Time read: 4:02
